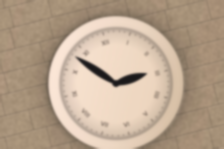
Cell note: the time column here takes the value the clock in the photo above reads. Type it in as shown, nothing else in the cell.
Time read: 2:53
